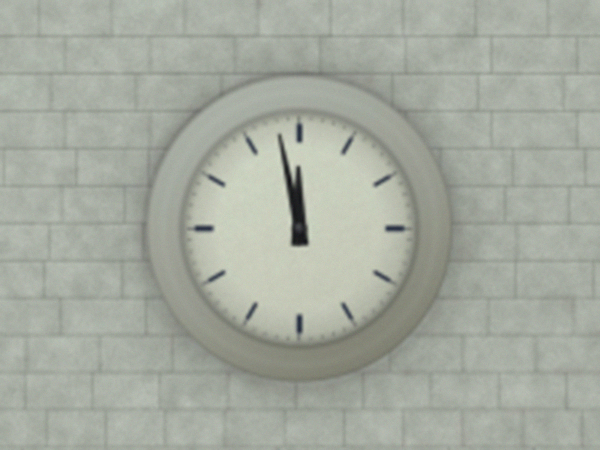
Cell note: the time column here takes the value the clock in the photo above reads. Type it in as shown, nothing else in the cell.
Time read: 11:58
